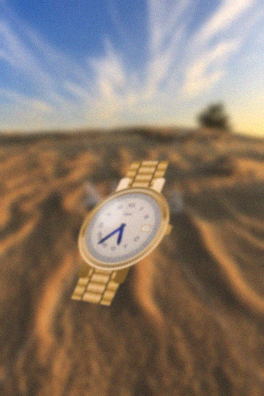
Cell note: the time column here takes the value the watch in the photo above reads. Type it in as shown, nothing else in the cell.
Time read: 5:37
